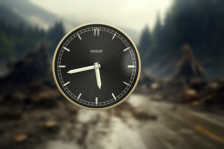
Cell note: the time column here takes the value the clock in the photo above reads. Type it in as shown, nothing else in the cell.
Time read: 5:43
